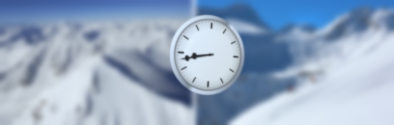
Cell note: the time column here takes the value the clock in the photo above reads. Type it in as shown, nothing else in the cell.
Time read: 8:43
